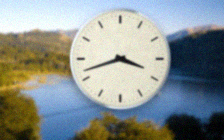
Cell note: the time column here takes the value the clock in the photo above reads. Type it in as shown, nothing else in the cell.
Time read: 3:42
